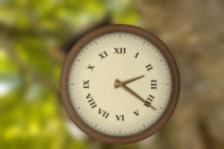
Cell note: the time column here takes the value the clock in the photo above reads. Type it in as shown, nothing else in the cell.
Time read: 2:21
